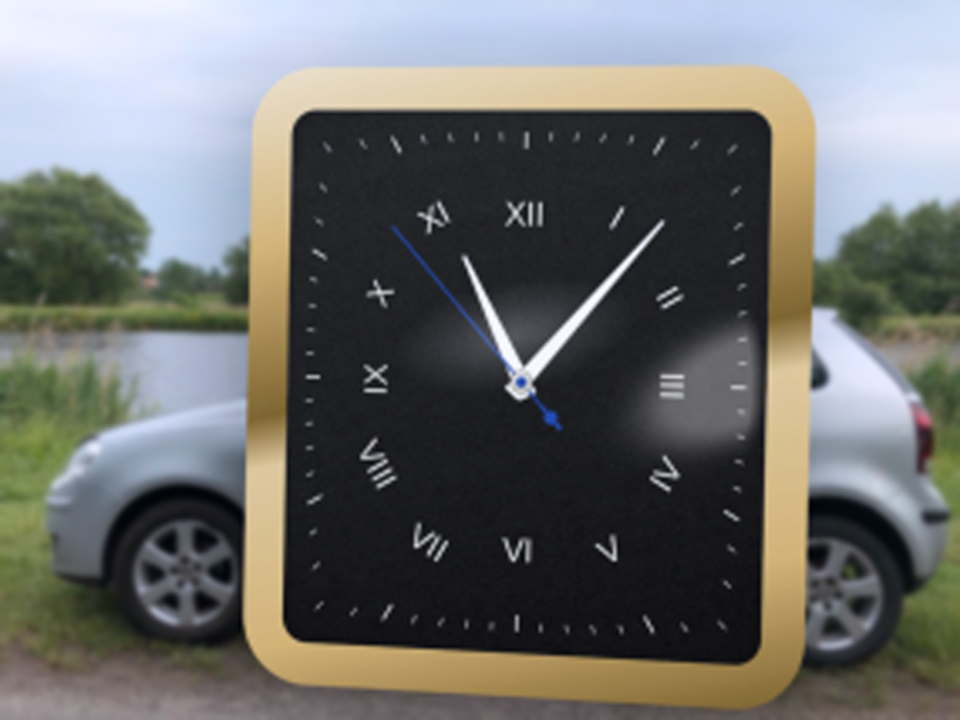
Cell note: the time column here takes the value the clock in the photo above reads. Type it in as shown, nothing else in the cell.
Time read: 11:06:53
